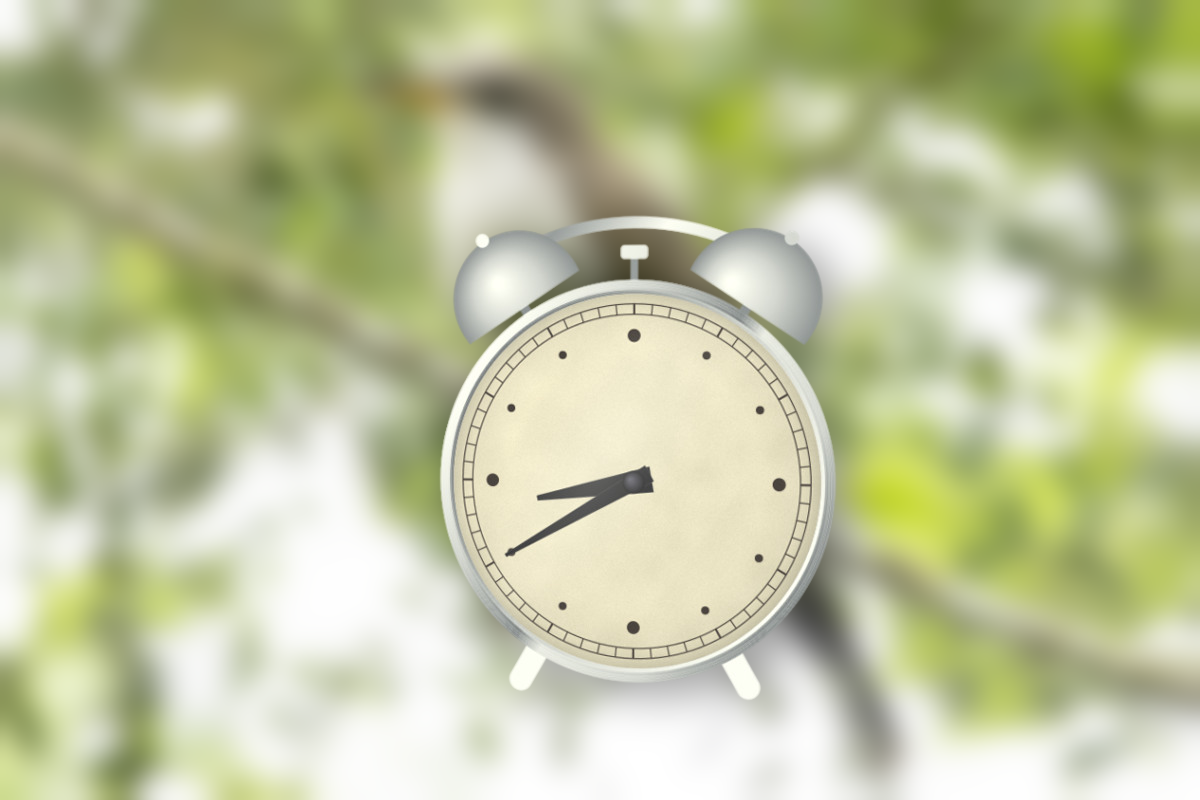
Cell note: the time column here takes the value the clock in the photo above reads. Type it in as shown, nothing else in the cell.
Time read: 8:40
